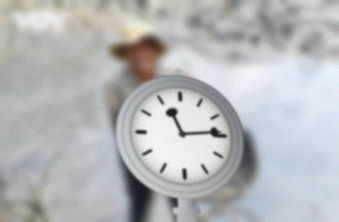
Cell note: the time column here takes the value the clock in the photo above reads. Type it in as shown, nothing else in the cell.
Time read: 11:14
